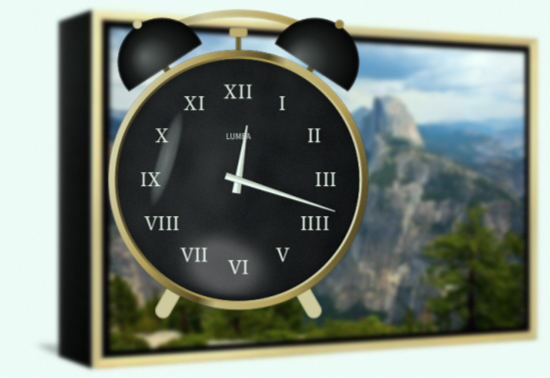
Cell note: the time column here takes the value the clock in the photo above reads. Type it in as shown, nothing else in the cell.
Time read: 12:18
